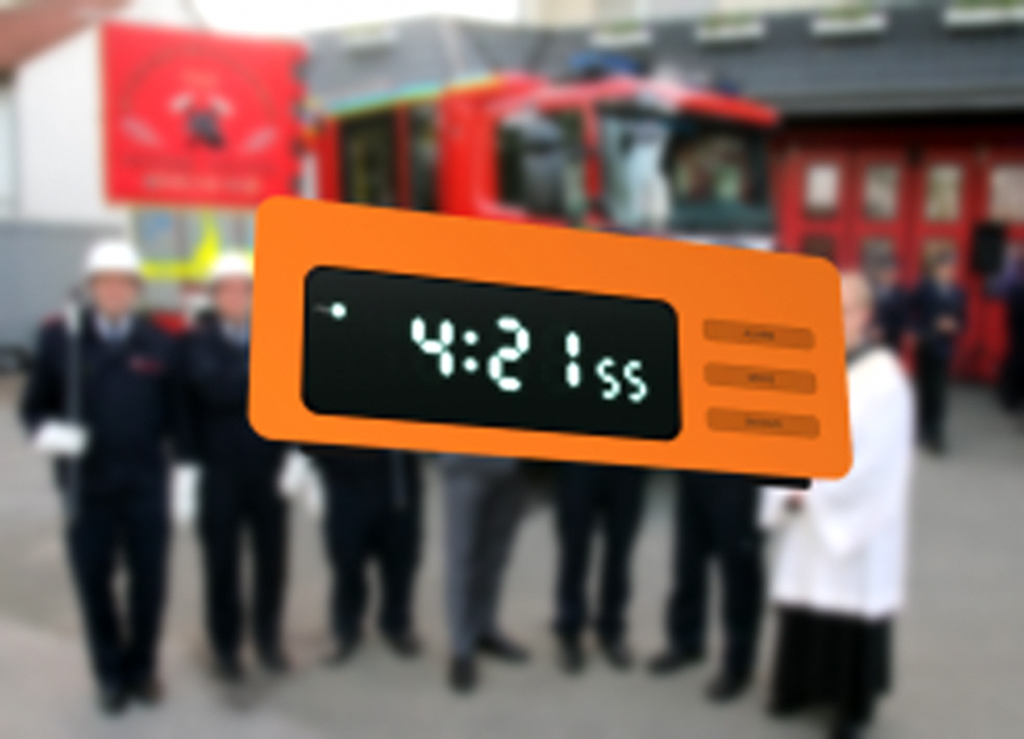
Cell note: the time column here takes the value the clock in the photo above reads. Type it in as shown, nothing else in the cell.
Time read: 4:21:55
